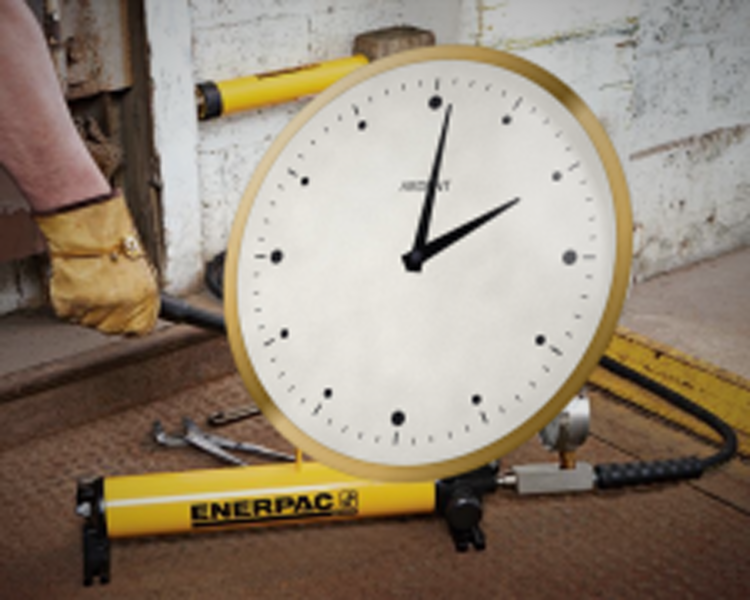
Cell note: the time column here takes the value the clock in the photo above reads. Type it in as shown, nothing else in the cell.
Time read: 2:01
